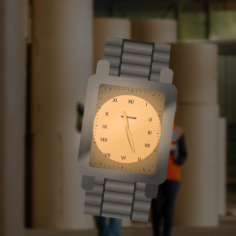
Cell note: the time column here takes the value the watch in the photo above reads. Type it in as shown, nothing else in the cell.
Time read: 11:26
